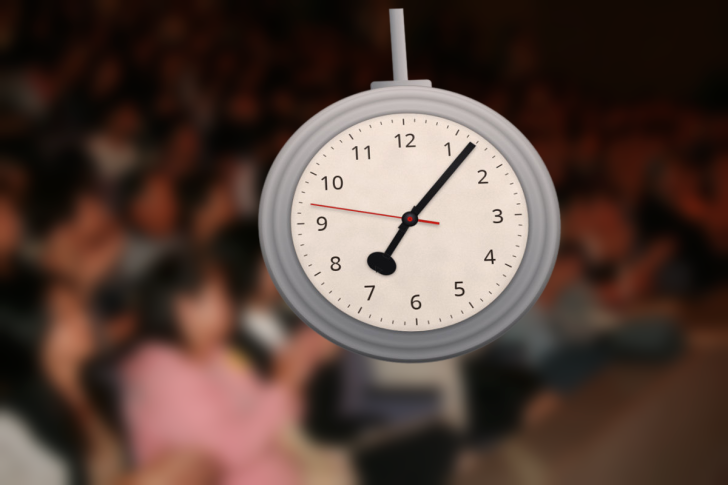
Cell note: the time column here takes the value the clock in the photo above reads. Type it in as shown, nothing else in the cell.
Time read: 7:06:47
